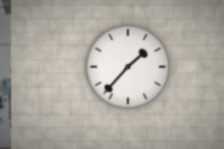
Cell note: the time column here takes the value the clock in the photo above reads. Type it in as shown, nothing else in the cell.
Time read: 1:37
